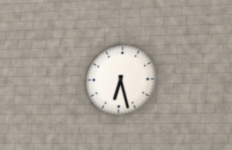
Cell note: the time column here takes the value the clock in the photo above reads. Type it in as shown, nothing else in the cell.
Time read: 6:27
